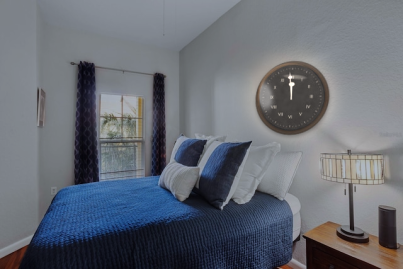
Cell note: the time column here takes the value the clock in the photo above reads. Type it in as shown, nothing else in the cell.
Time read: 11:59
